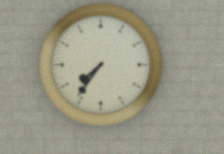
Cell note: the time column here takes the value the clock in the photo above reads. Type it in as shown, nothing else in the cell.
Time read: 7:36
